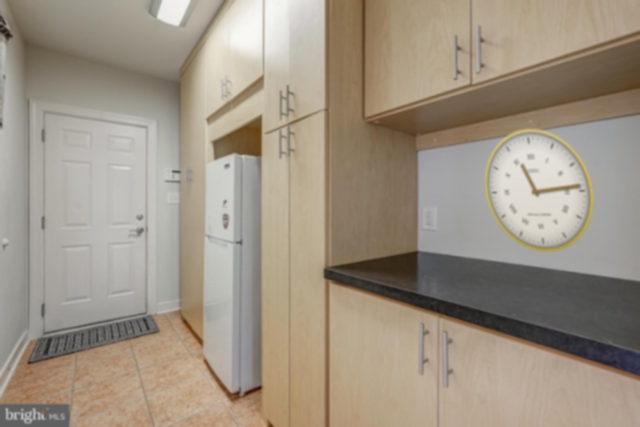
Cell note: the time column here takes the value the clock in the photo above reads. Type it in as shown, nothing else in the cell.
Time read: 11:14
